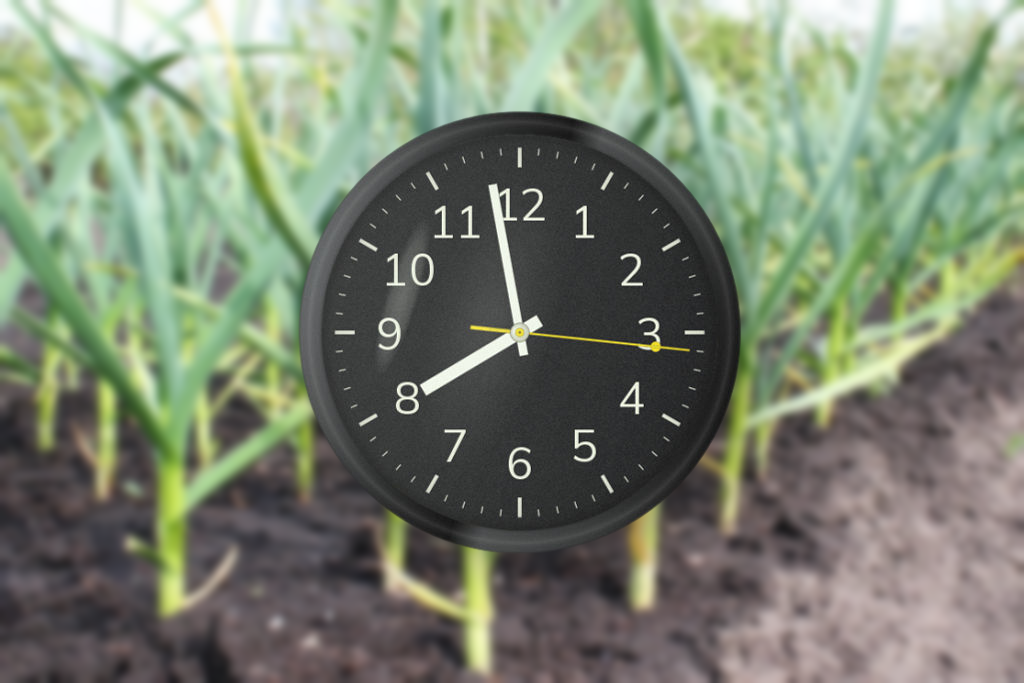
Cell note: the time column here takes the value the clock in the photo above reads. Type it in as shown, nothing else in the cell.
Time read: 7:58:16
